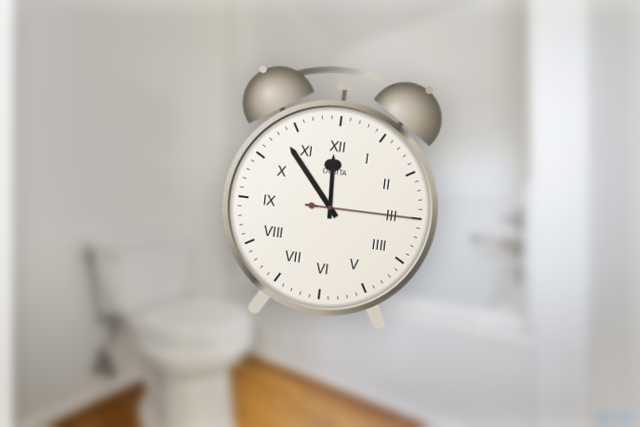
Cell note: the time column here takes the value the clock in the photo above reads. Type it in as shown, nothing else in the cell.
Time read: 11:53:15
